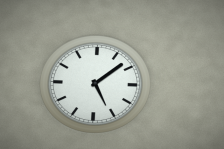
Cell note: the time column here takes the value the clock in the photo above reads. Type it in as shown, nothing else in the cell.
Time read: 5:08
